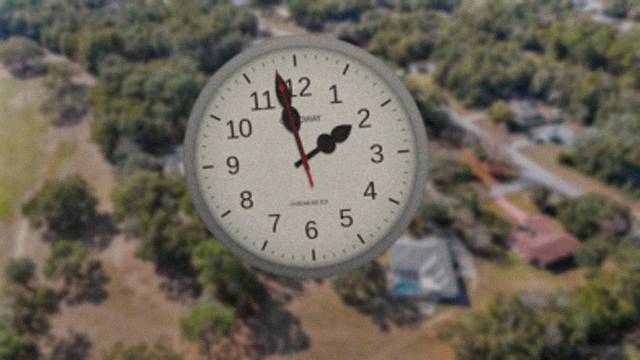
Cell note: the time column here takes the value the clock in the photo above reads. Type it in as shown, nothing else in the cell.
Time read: 1:57:58
